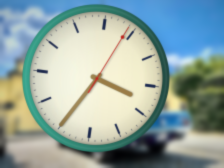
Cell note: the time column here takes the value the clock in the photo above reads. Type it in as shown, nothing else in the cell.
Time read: 3:35:04
